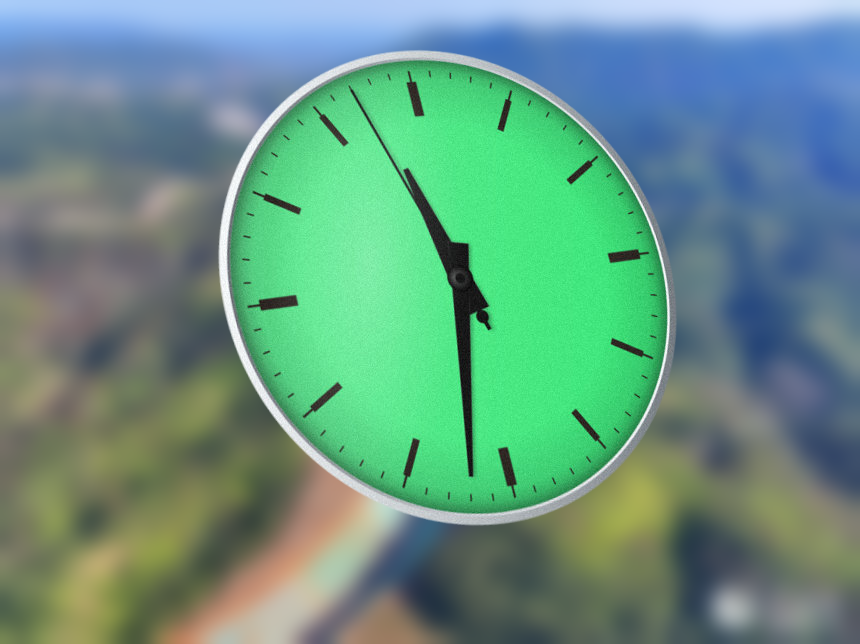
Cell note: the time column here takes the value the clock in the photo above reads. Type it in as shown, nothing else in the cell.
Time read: 11:31:57
